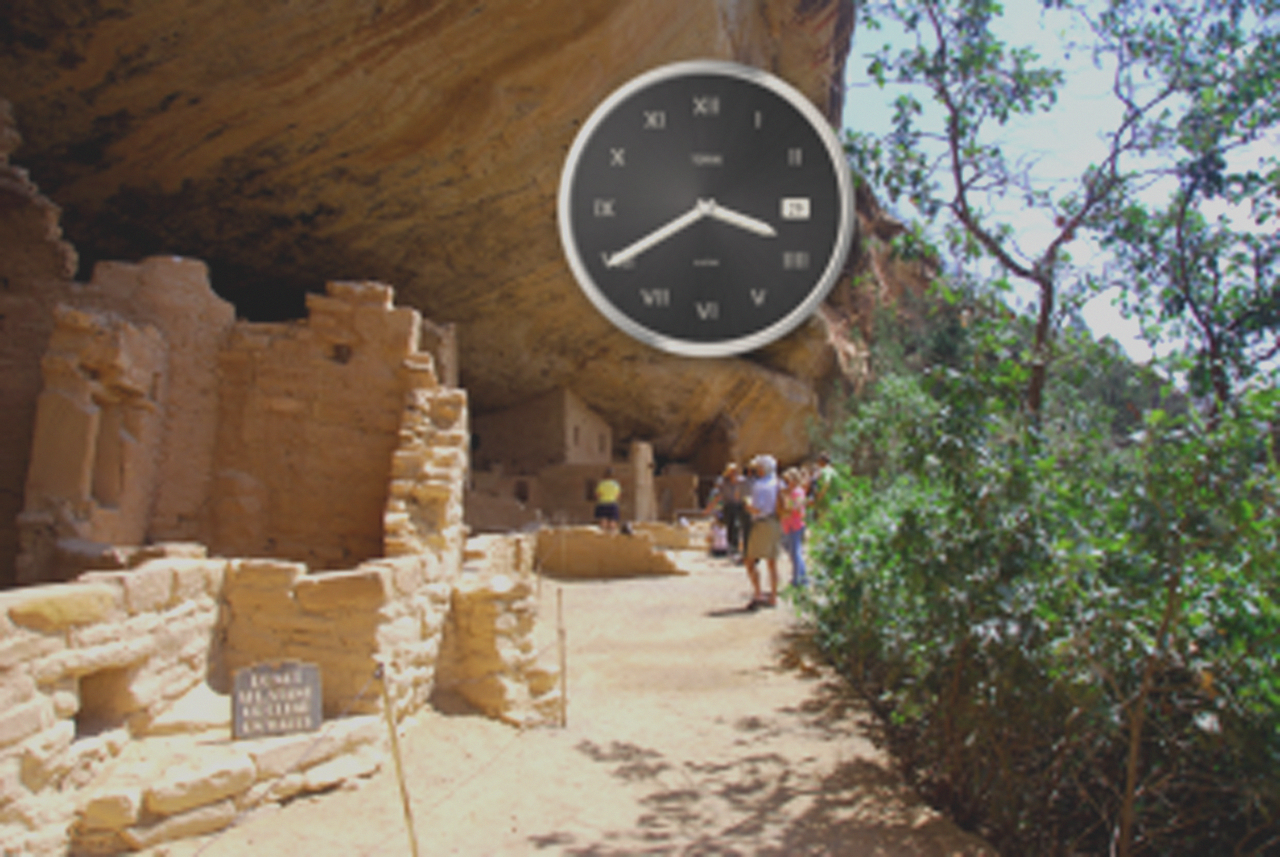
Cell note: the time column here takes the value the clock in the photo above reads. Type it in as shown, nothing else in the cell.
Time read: 3:40
